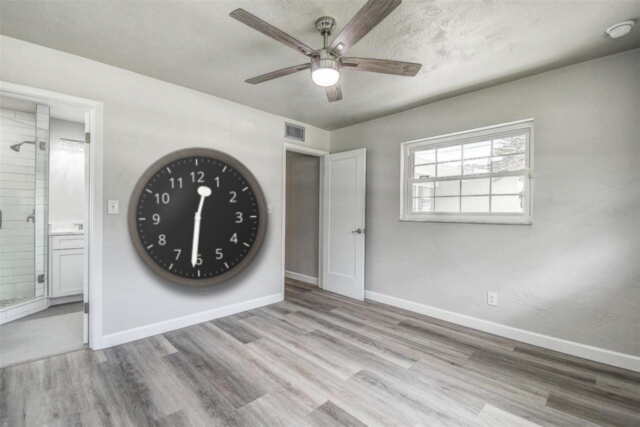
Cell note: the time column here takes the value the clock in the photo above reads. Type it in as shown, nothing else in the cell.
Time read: 12:31
